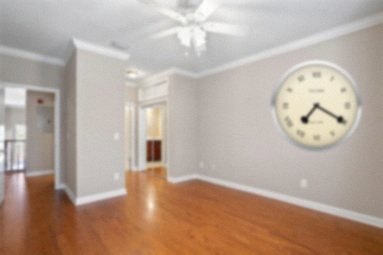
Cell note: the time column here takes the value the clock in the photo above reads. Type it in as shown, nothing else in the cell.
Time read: 7:20
